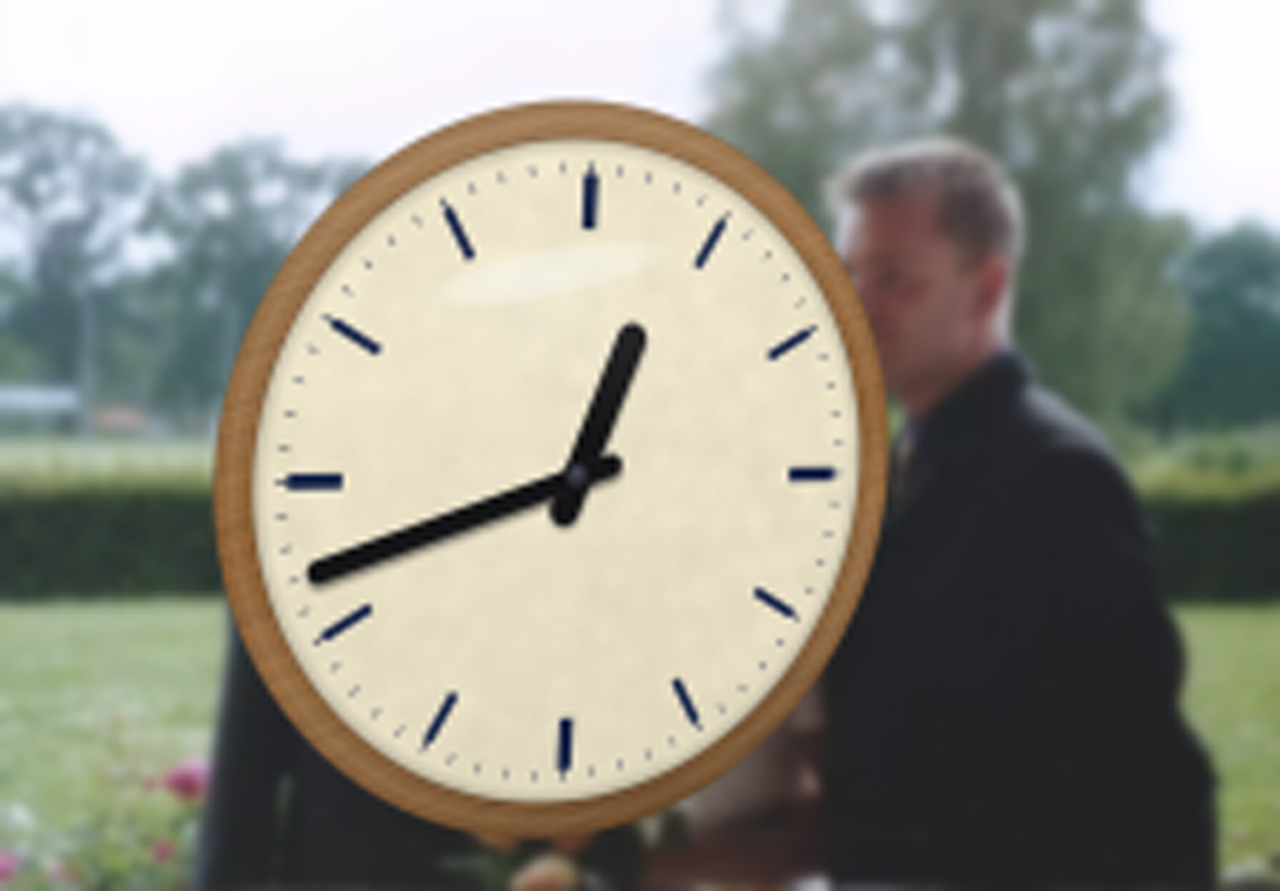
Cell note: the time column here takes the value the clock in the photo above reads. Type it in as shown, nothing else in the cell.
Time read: 12:42
